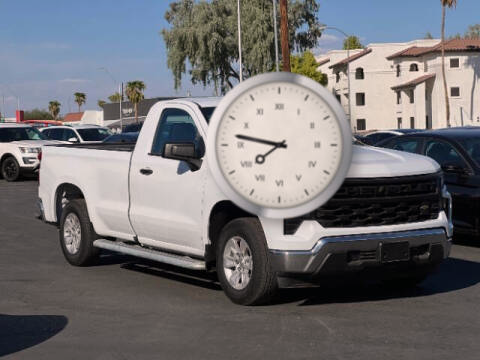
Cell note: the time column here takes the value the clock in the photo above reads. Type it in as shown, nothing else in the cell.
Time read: 7:47
